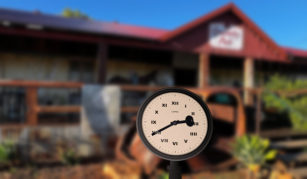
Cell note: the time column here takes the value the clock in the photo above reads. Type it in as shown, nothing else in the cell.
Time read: 2:40
